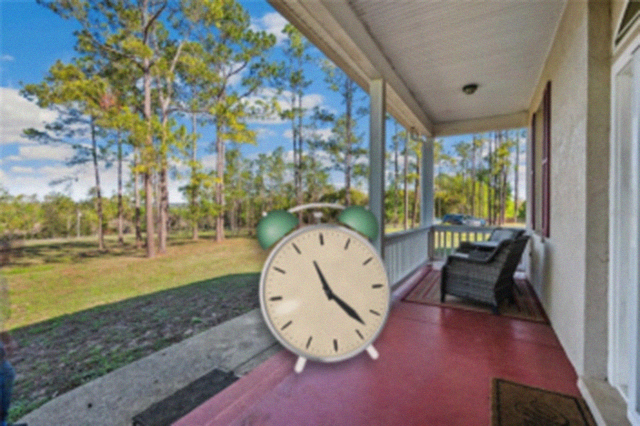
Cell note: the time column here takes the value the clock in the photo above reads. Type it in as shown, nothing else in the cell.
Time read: 11:23
